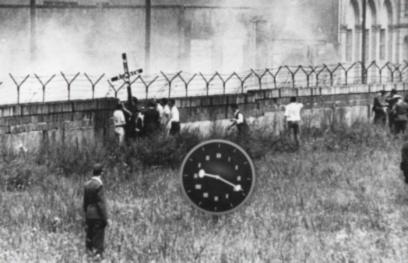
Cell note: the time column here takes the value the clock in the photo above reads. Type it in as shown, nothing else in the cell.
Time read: 9:19
